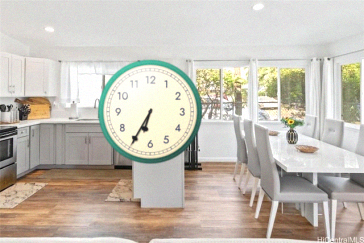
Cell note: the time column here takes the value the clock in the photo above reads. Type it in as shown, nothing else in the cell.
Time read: 6:35
